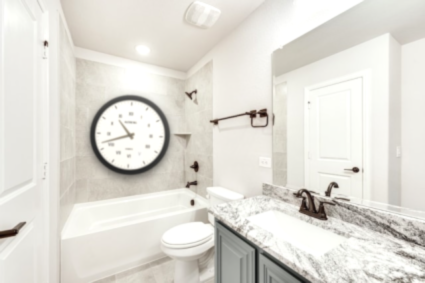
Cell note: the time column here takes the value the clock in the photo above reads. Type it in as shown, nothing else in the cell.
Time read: 10:42
